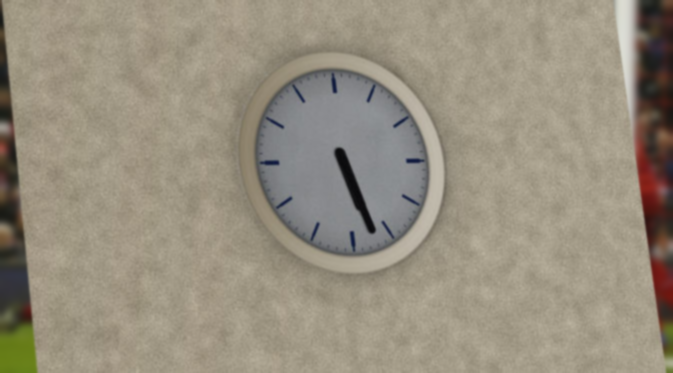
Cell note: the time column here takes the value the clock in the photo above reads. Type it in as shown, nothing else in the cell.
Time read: 5:27
